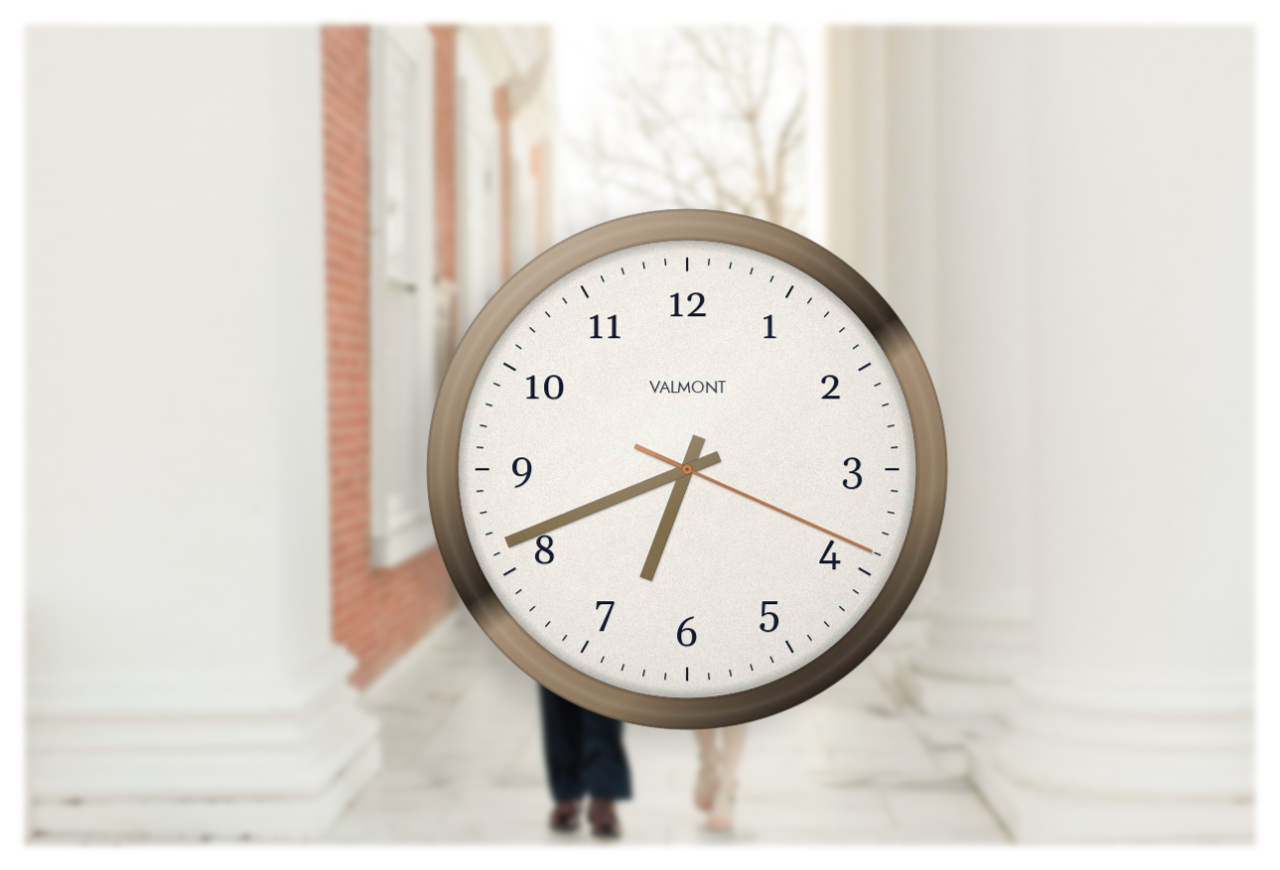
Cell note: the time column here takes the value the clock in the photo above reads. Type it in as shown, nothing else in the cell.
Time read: 6:41:19
